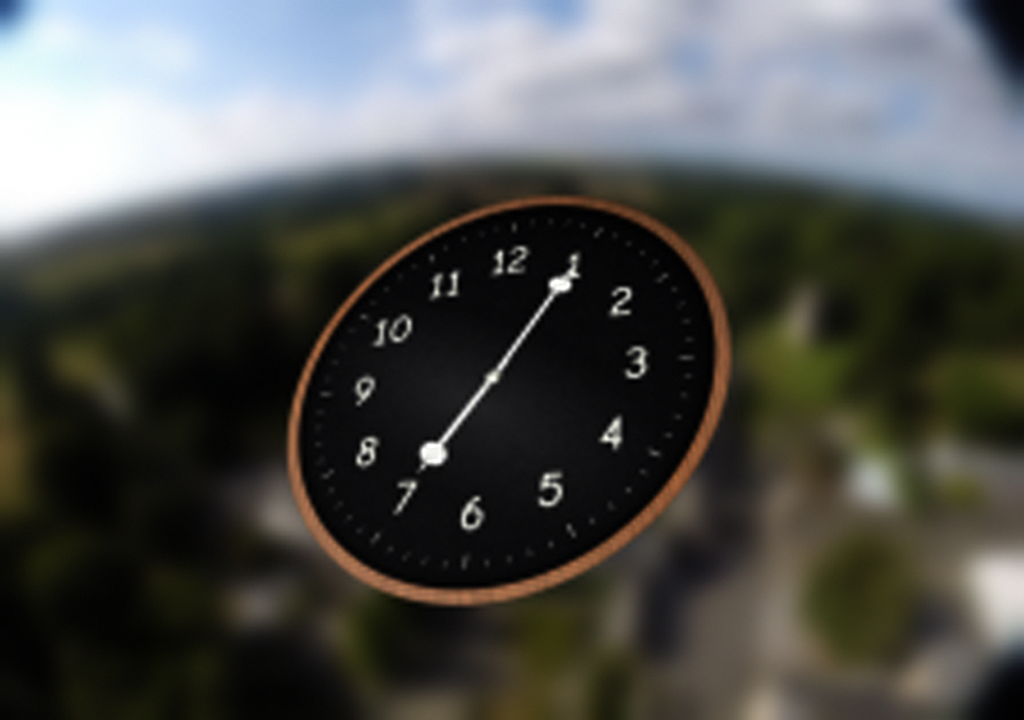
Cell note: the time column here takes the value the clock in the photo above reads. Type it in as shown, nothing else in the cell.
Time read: 7:05
